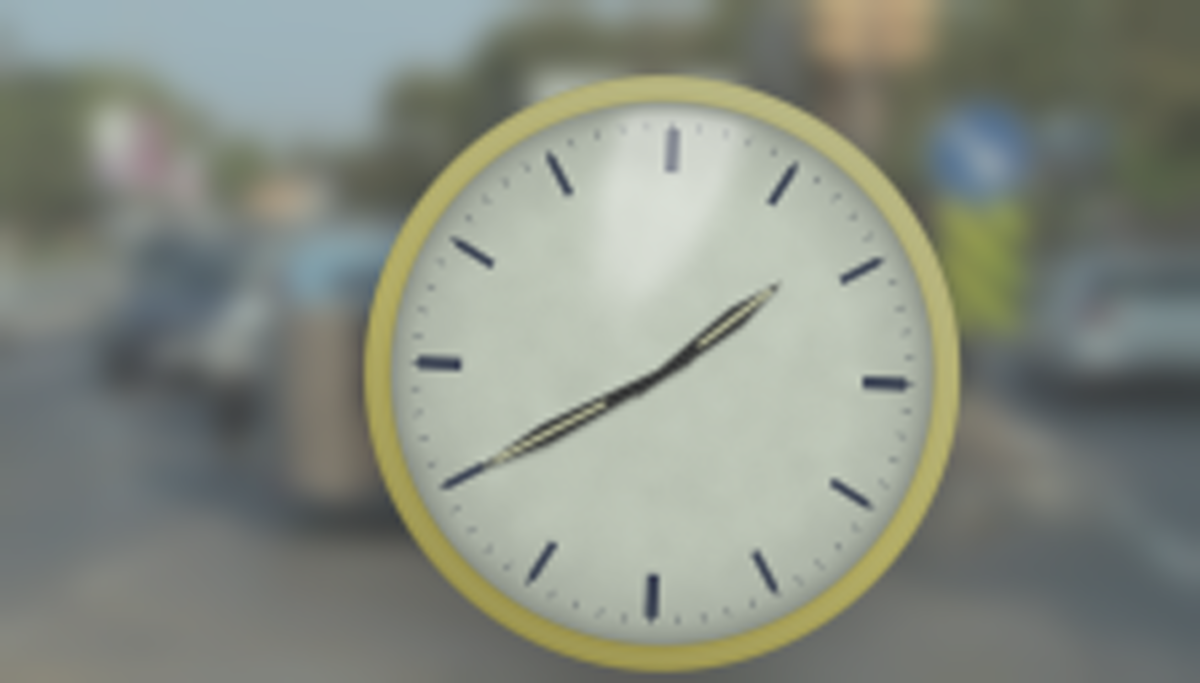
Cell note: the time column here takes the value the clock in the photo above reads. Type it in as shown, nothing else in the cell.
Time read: 1:40
